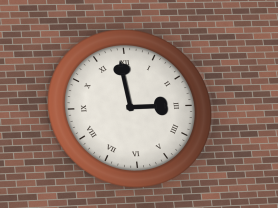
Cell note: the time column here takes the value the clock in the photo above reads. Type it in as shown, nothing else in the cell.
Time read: 2:59
